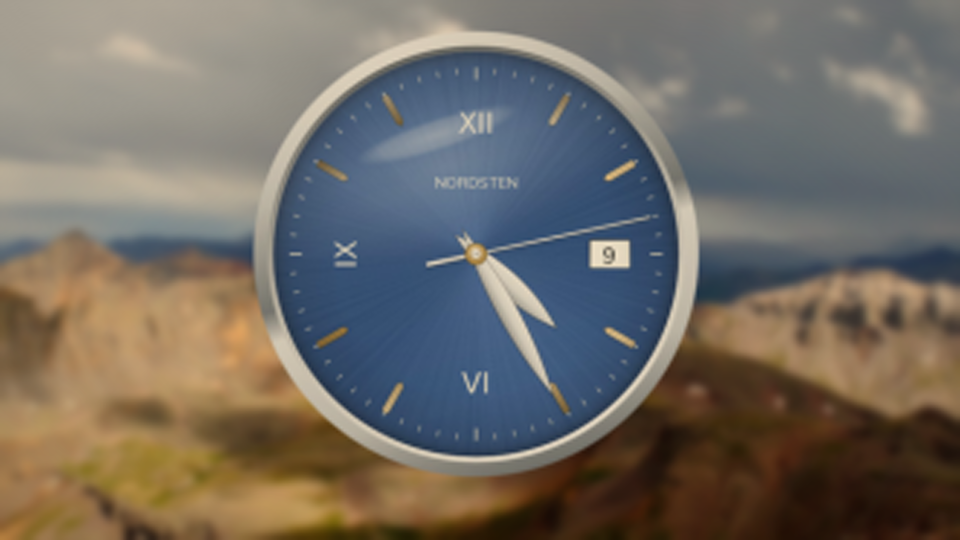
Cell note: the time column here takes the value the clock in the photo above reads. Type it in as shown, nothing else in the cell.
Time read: 4:25:13
